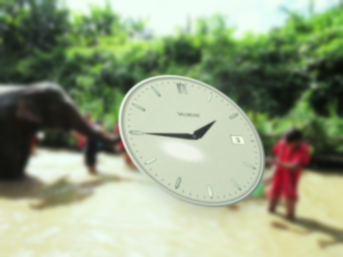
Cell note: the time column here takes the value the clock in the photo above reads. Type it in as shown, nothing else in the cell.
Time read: 1:45
